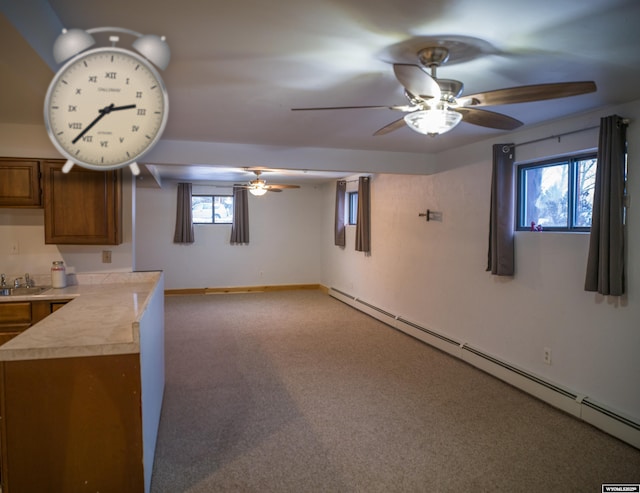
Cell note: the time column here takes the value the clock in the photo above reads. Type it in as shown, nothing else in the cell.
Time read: 2:37
